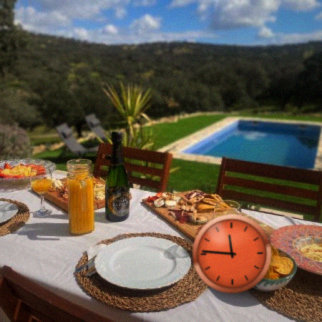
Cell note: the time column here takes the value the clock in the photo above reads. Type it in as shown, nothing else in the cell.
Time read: 11:46
